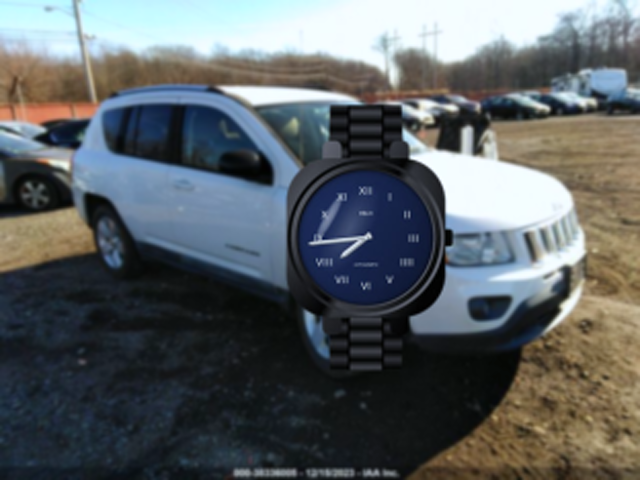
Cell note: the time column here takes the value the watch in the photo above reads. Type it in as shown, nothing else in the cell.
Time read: 7:44
